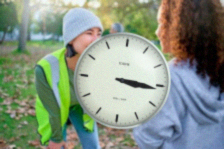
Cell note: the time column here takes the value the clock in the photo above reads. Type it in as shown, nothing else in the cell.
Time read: 3:16
